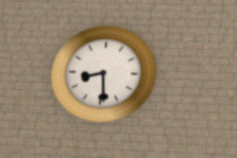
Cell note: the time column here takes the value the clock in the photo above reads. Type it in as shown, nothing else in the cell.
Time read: 8:29
